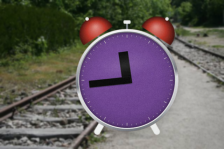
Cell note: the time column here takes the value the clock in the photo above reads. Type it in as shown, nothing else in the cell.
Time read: 11:44
